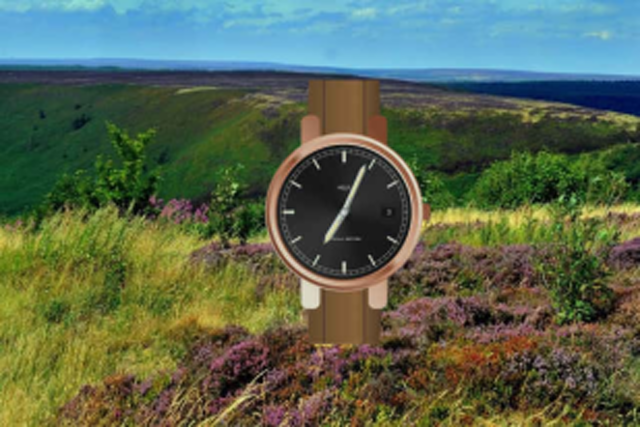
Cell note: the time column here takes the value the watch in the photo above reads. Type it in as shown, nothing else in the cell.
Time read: 7:04
